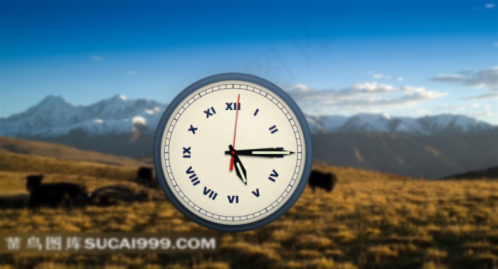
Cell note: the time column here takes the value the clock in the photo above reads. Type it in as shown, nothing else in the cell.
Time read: 5:15:01
